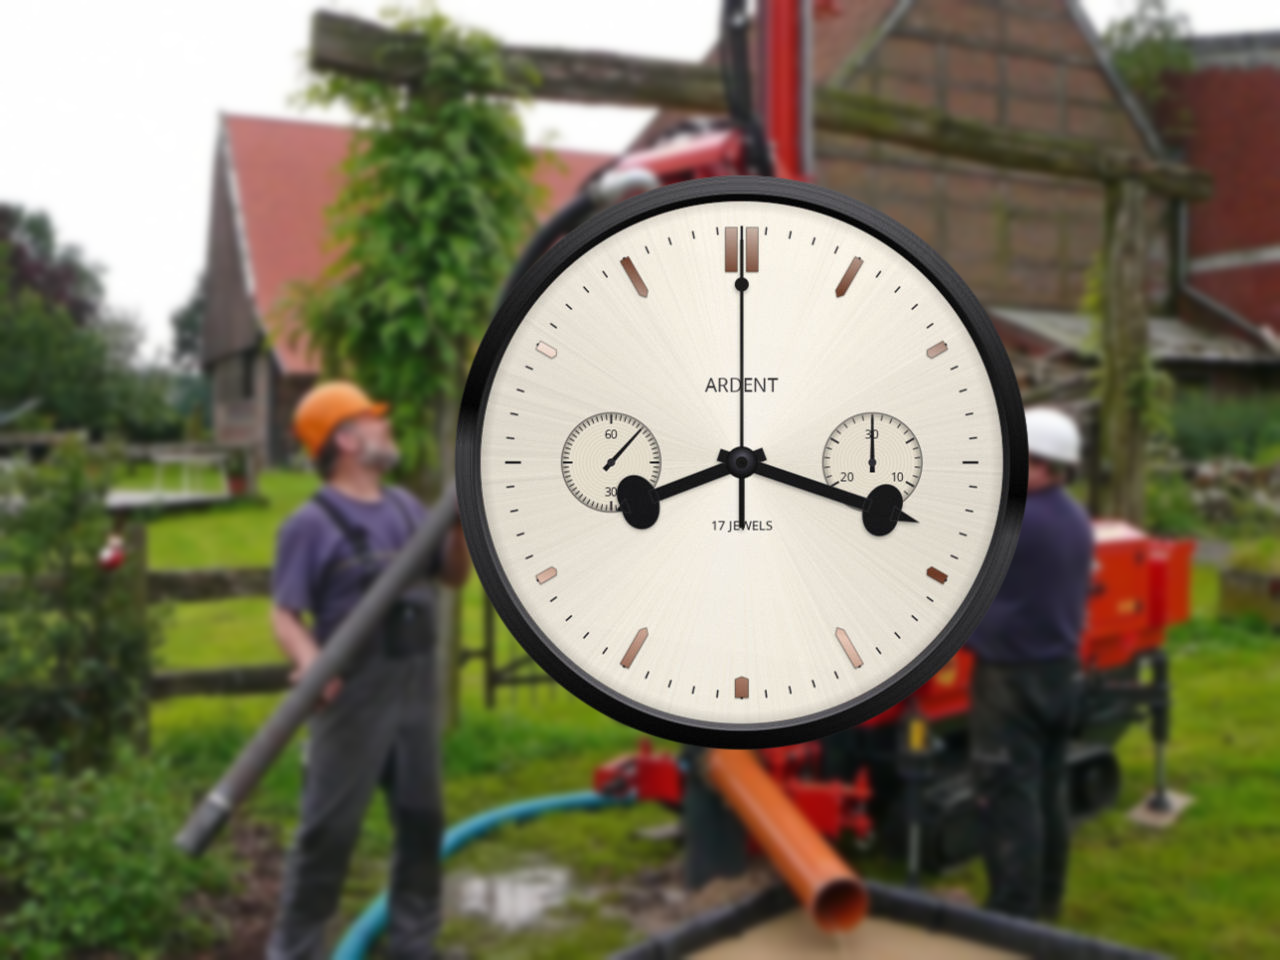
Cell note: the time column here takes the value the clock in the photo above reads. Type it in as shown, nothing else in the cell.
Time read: 8:18:07
